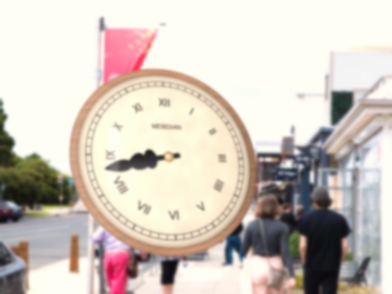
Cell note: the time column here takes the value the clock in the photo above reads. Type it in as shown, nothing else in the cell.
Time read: 8:43
